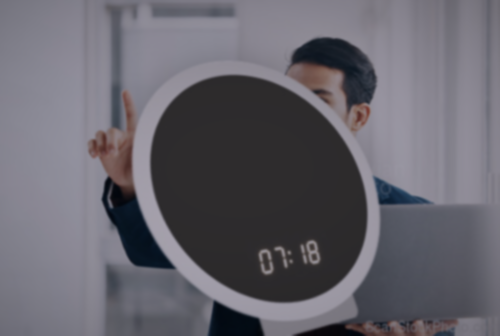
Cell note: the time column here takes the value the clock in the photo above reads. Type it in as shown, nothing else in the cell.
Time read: 7:18
